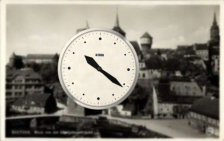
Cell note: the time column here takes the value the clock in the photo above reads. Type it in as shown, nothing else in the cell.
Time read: 10:21
